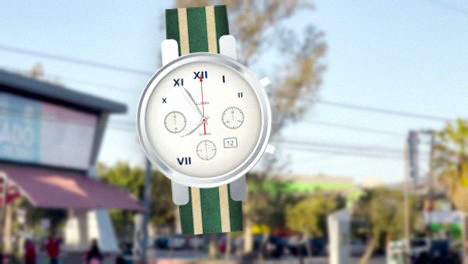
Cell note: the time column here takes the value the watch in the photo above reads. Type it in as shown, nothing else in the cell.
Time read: 7:55
